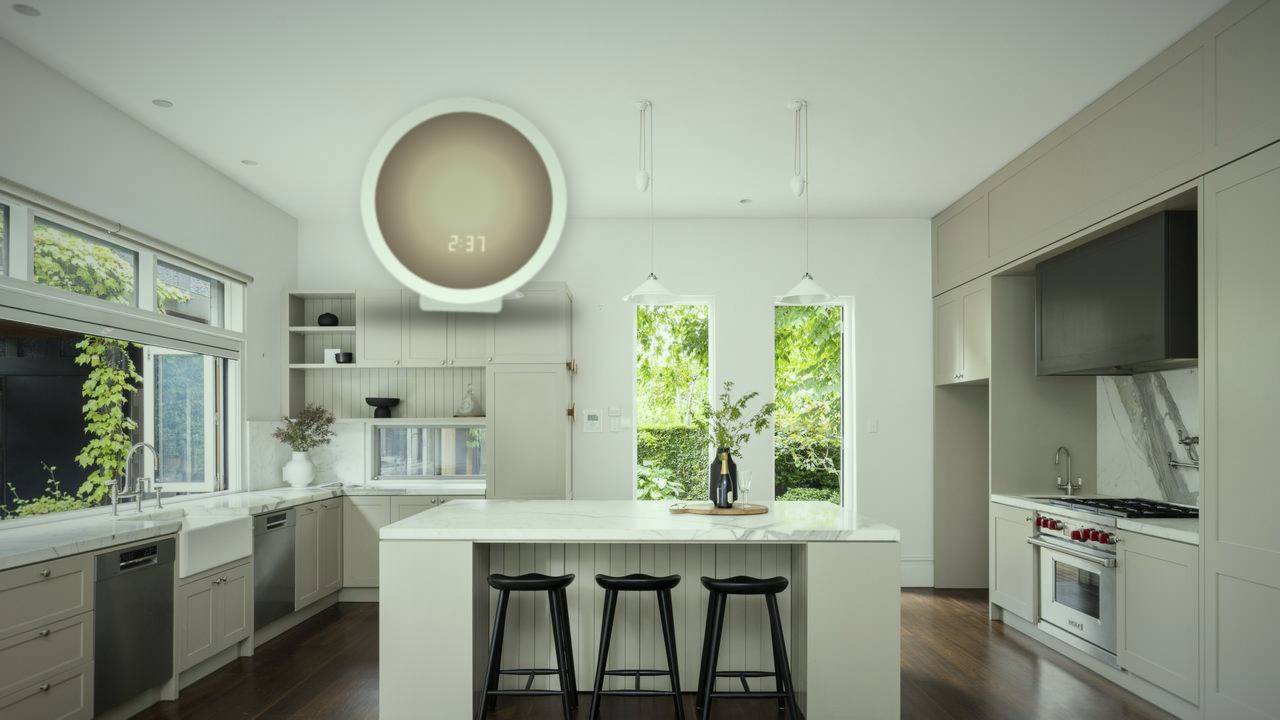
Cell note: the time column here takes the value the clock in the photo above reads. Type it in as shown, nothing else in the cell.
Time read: 2:37
